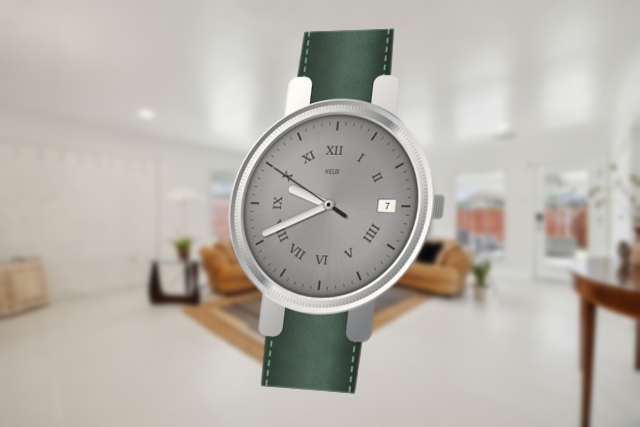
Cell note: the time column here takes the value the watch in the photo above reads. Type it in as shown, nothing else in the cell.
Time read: 9:40:50
